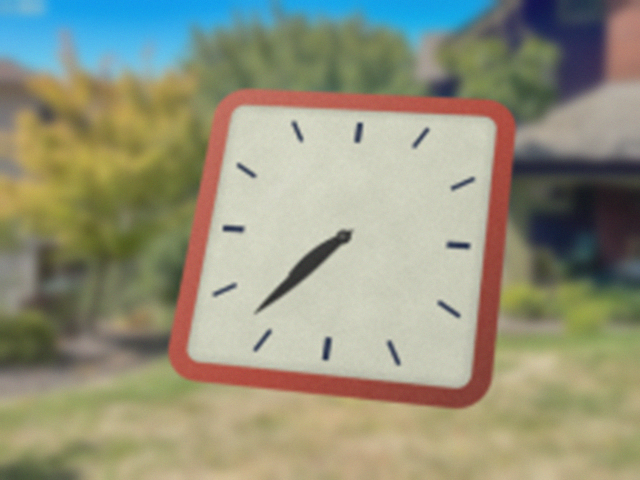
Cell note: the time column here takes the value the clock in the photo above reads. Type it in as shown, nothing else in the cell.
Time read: 7:37
